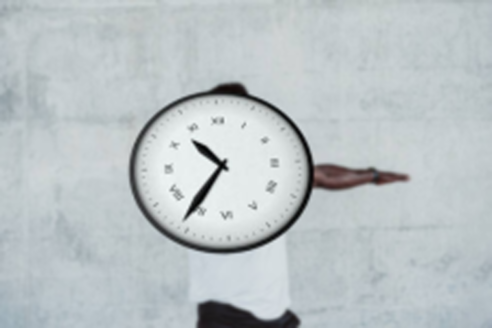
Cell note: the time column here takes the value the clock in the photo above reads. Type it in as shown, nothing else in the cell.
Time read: 10:36
